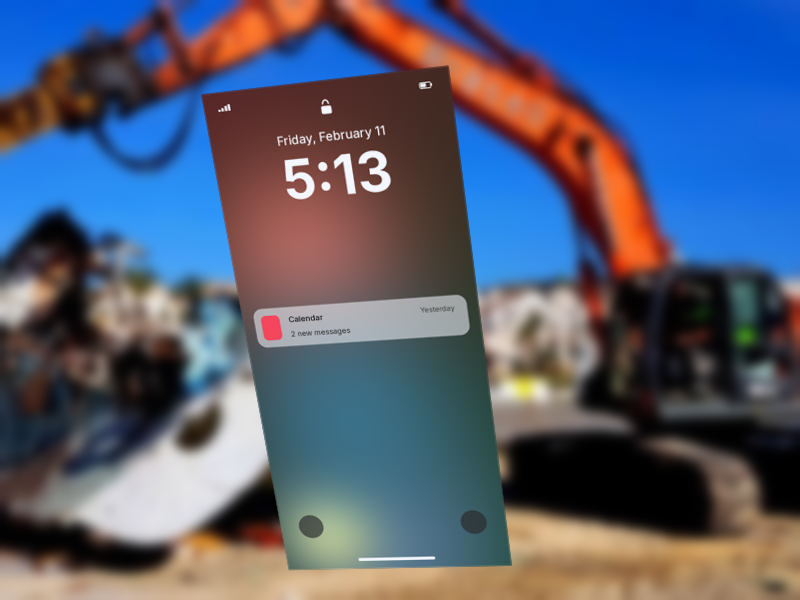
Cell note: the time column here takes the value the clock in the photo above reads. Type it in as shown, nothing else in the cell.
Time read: 5:13
